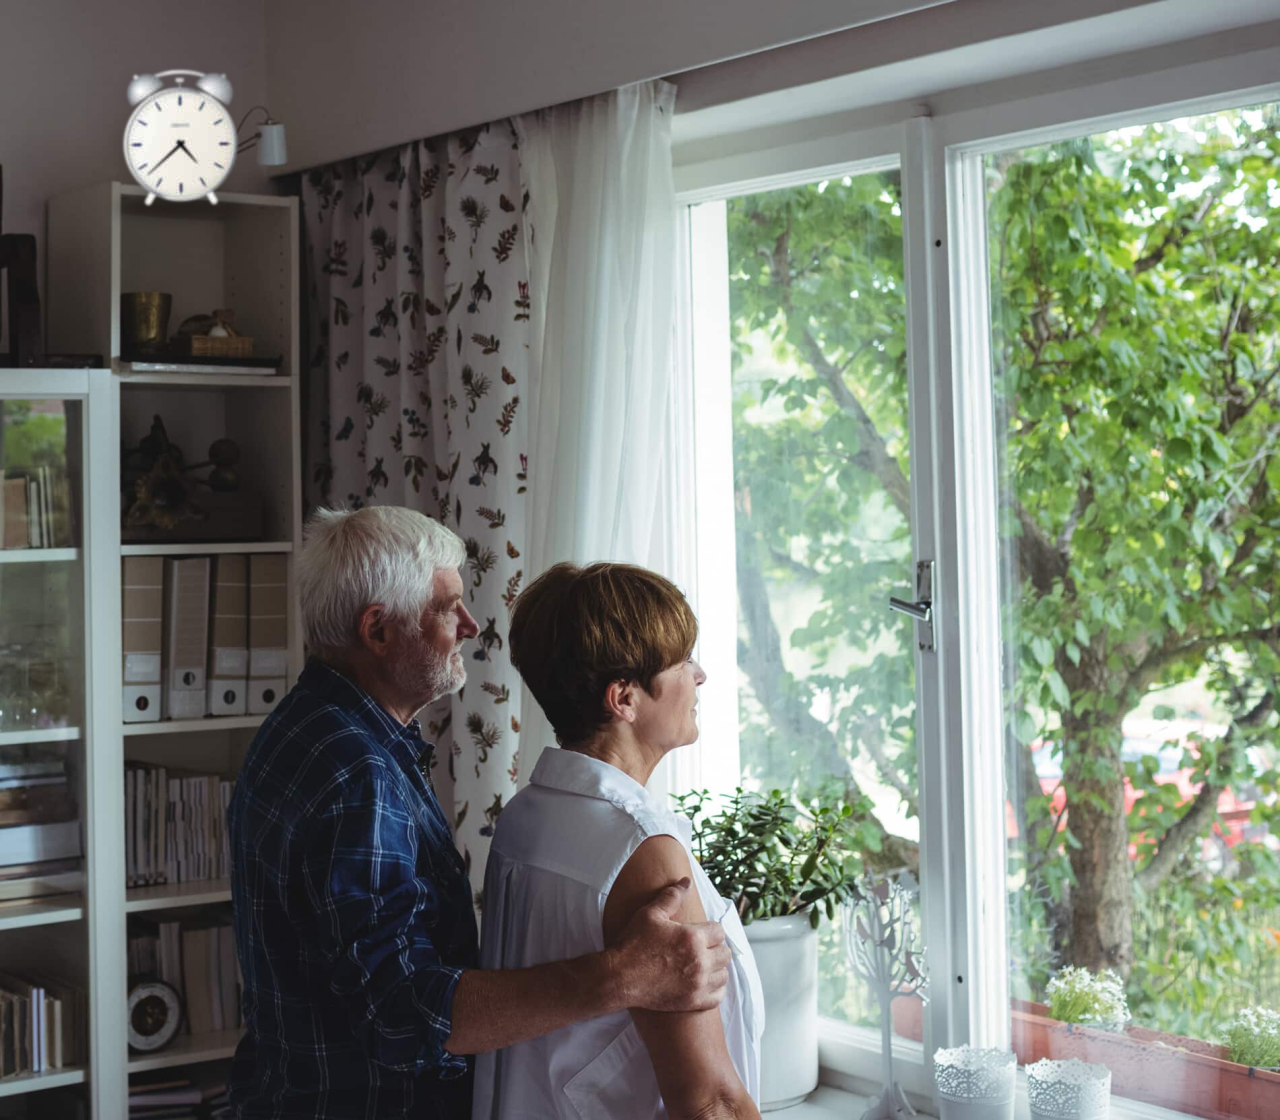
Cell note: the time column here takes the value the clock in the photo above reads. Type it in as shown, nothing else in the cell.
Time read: 4:38
